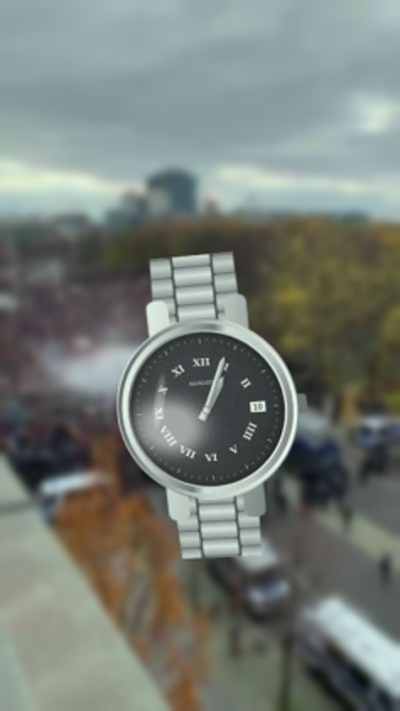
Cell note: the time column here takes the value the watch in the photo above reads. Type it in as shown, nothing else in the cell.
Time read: 1:04
